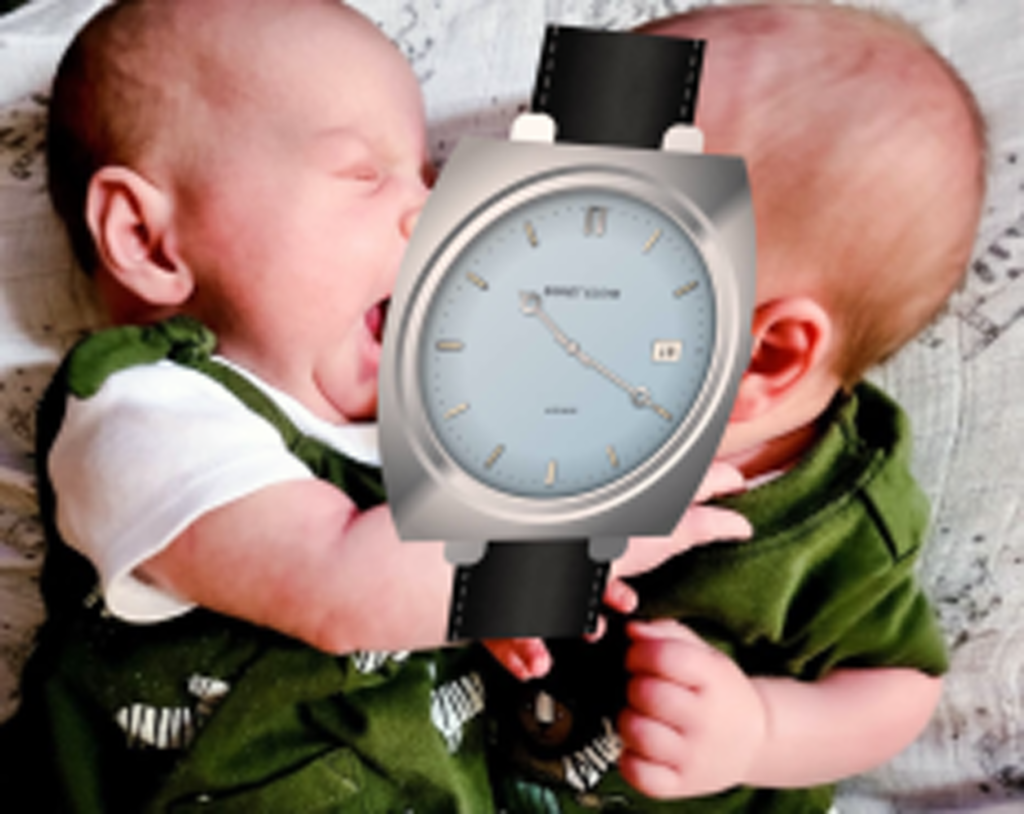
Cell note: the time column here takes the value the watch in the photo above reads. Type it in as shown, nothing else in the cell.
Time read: 10:20
